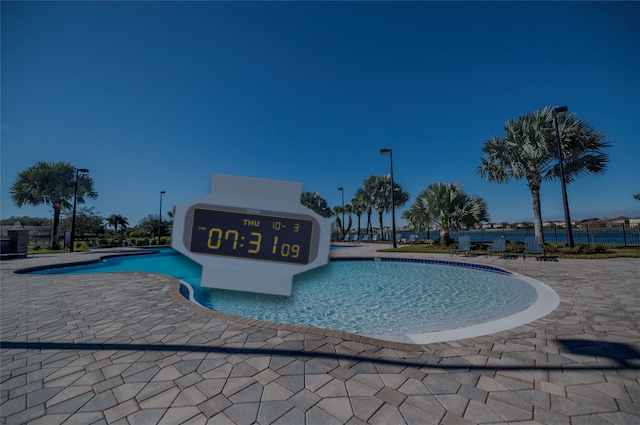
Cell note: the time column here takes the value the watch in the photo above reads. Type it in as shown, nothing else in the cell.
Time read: 7:31:09
